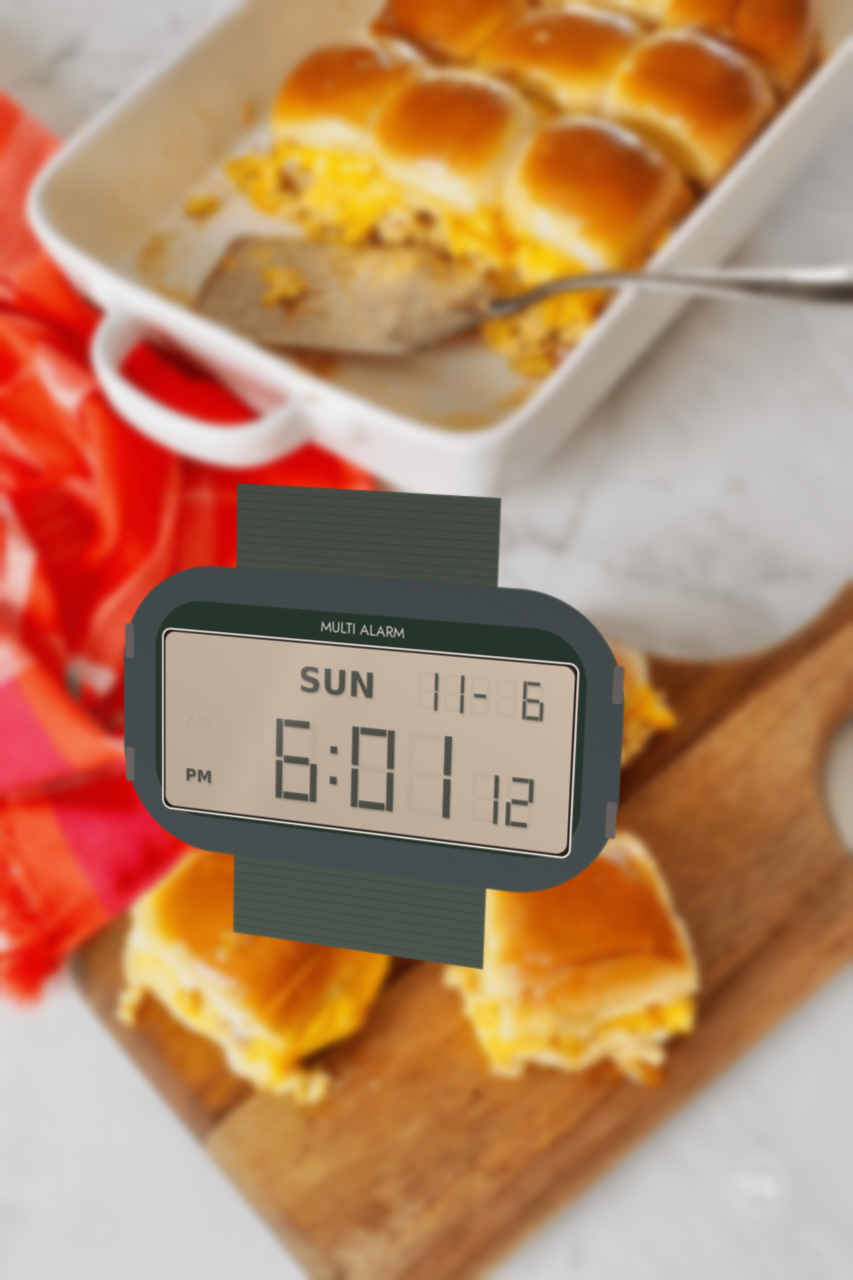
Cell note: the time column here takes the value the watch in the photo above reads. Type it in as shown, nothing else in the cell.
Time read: 6:01:12
